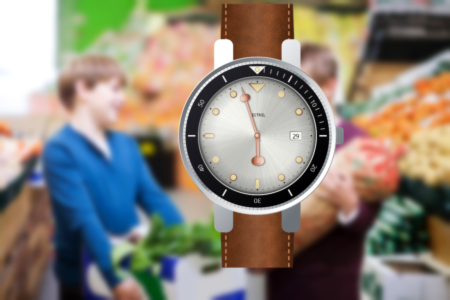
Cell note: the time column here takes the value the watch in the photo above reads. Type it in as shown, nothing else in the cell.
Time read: 5:57
